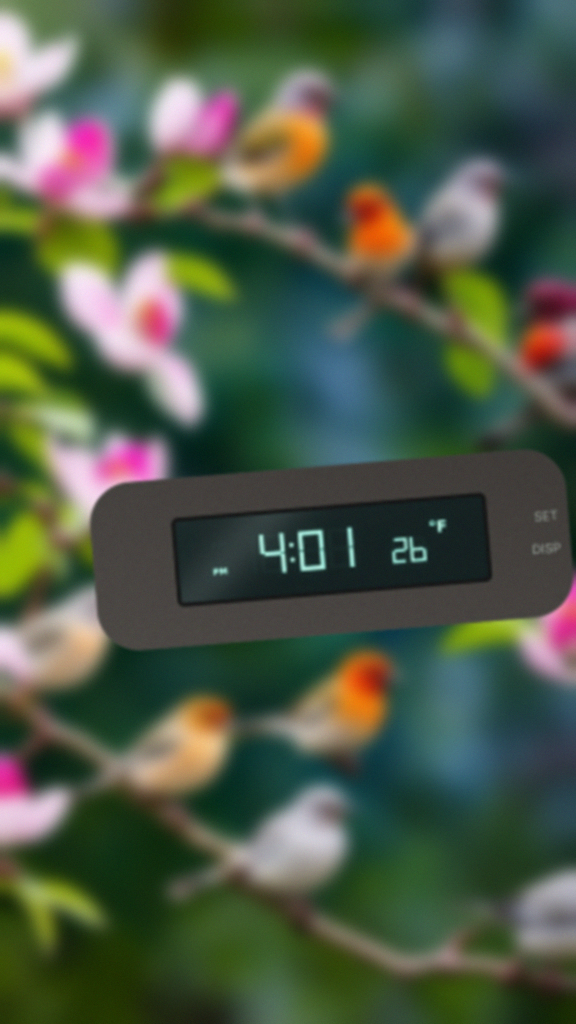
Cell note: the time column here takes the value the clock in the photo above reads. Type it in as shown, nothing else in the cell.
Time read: 4:01
